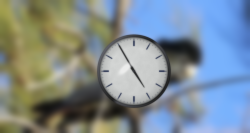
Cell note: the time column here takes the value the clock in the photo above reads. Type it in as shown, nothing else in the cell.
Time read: 4:55
